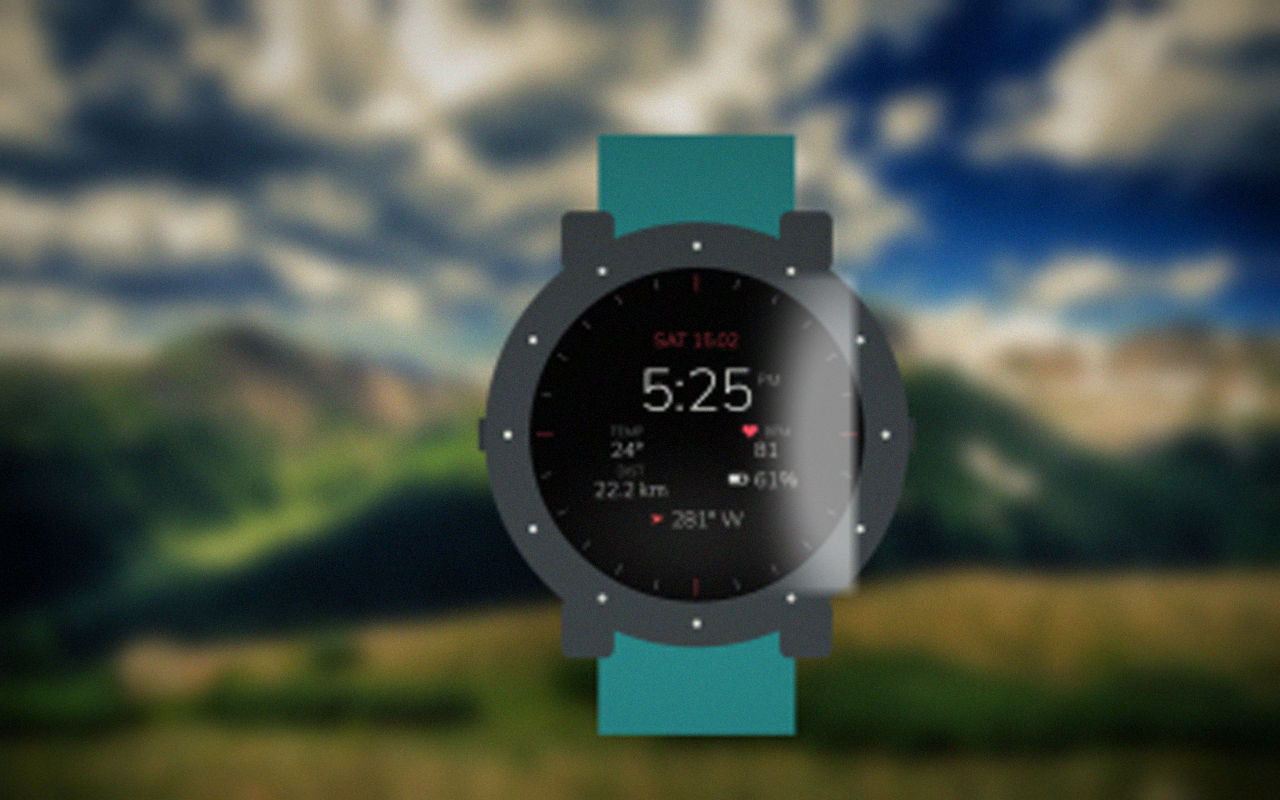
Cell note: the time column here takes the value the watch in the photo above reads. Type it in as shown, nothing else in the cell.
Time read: 5:25
